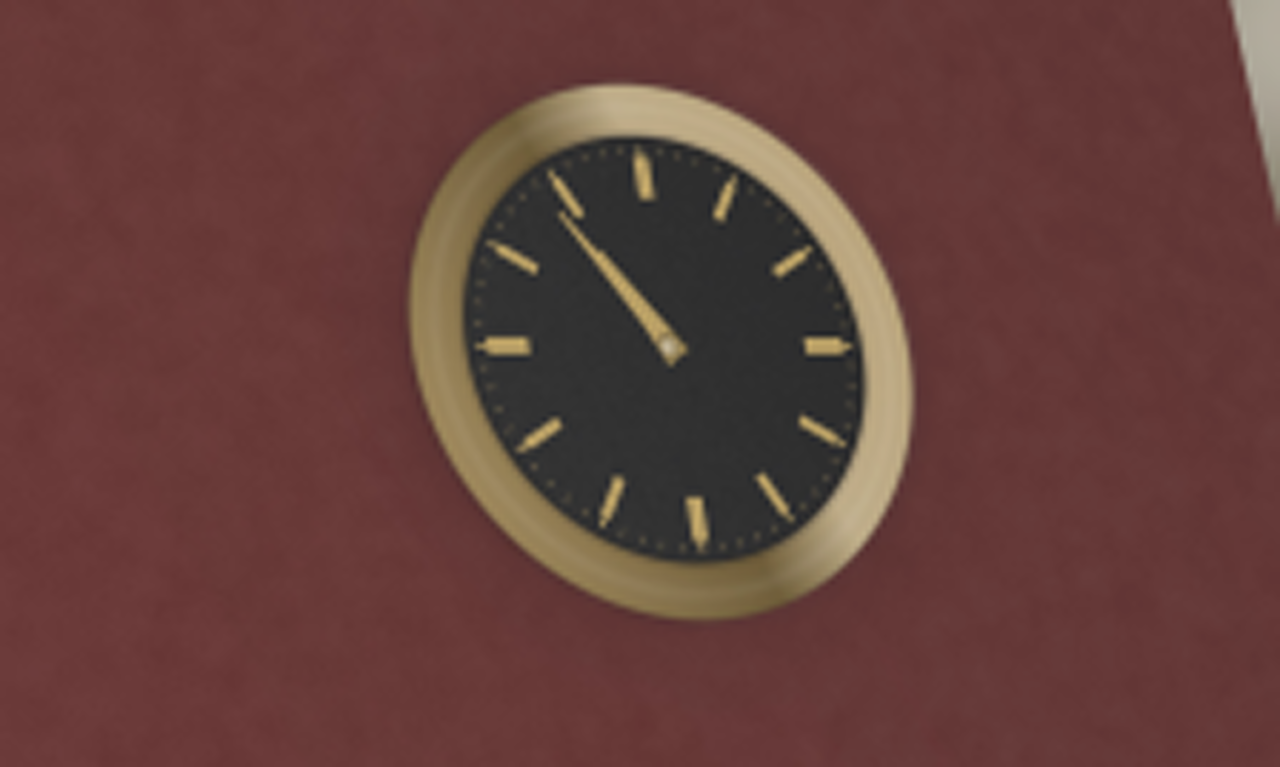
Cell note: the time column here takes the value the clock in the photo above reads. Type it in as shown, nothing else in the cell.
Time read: 10:54
